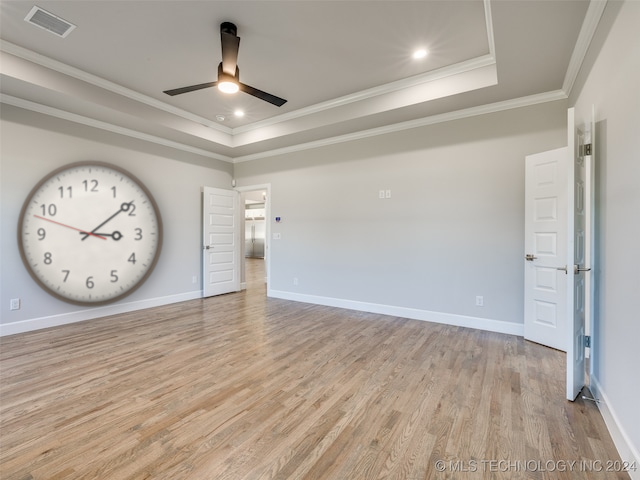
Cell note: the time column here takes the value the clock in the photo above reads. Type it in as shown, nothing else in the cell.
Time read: 3:08:48
